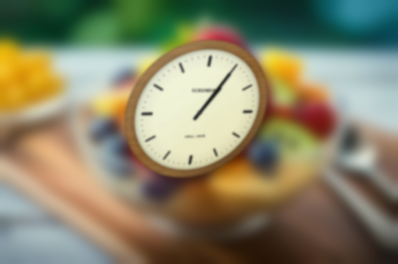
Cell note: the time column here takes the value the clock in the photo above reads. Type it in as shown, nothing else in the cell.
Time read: 1:05
